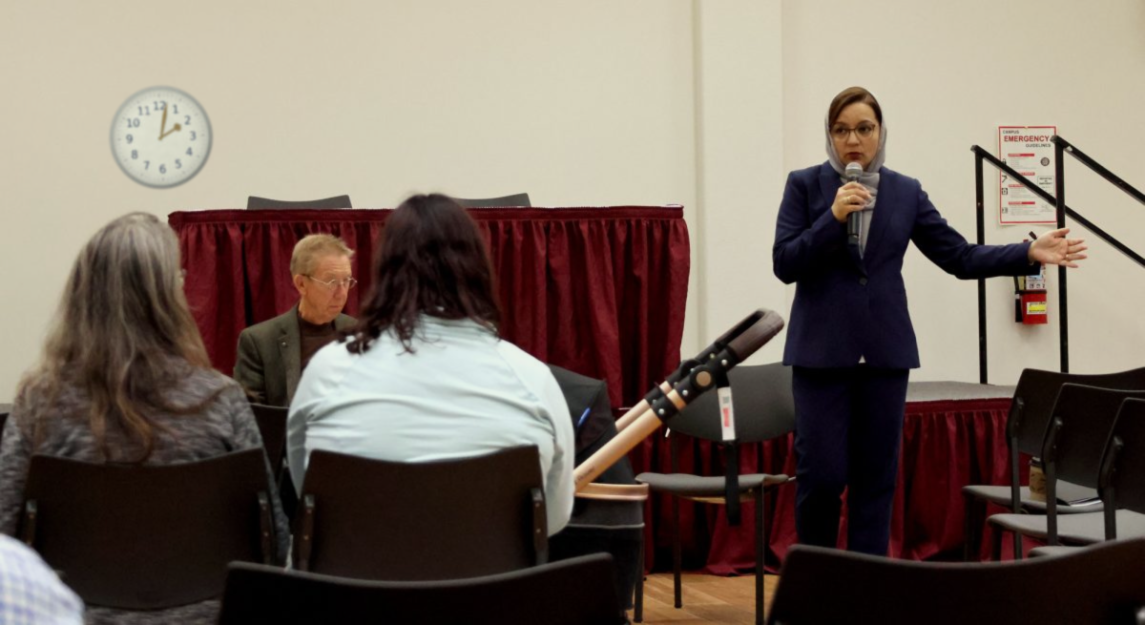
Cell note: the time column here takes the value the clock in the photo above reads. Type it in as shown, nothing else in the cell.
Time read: 2:02
